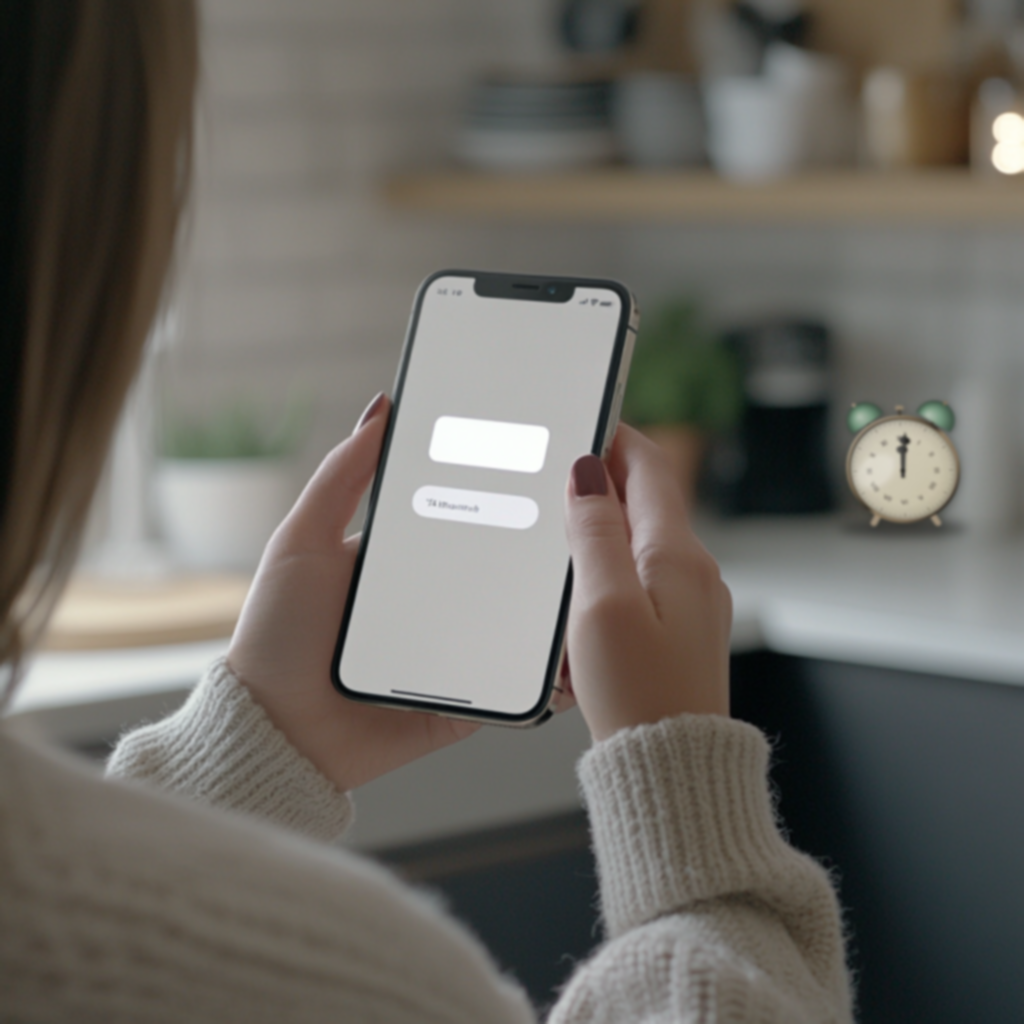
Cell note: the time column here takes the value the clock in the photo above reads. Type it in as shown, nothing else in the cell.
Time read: 12:01
